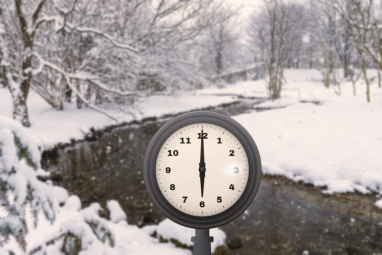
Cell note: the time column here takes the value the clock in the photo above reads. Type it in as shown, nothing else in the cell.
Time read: 6:00
